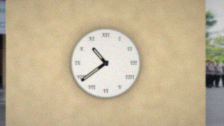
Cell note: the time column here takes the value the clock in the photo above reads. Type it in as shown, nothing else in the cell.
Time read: 10:39
